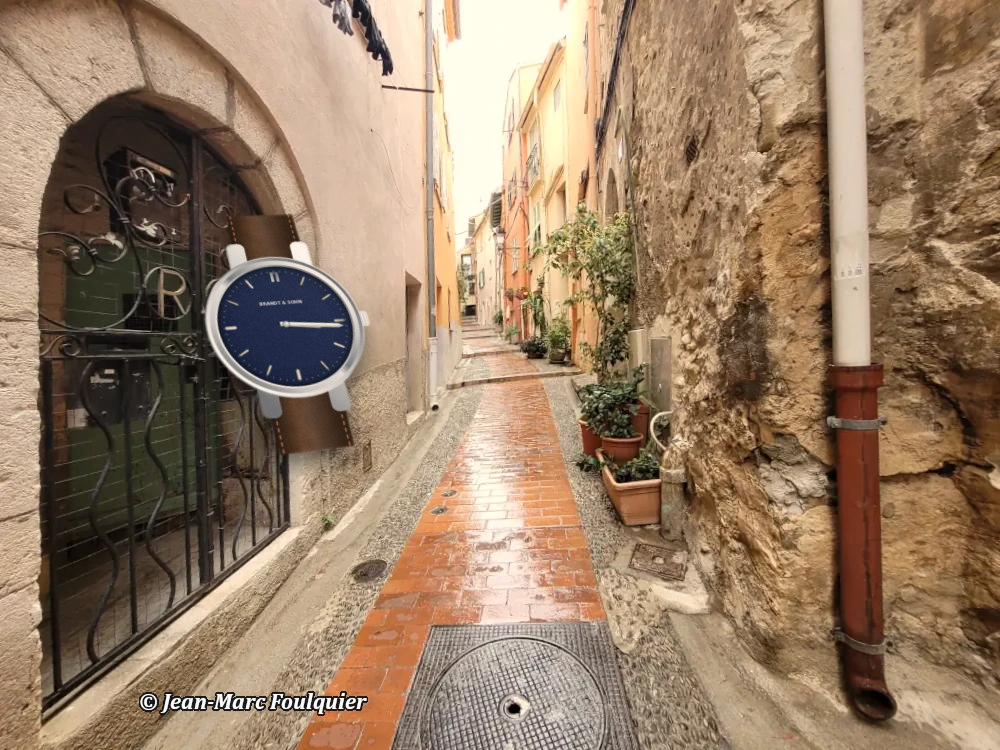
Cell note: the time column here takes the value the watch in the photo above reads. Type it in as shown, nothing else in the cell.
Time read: 3:16
